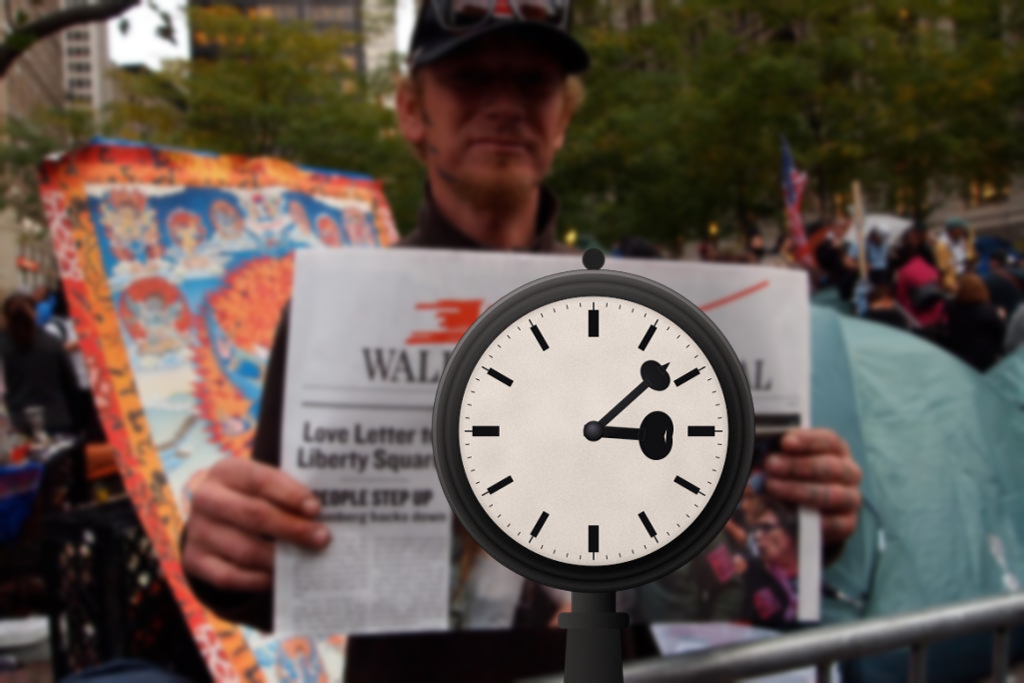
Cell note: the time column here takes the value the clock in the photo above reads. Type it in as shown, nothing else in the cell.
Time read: 3:08
